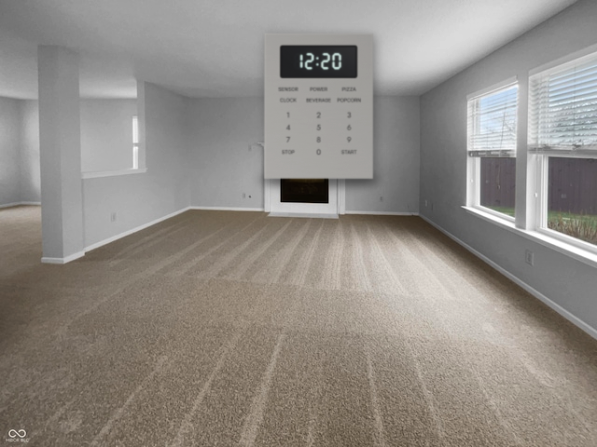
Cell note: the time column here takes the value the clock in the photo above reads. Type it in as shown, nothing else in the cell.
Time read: 12:20
